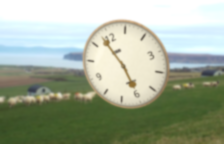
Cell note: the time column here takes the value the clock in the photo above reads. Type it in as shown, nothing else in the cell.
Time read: 5:58
